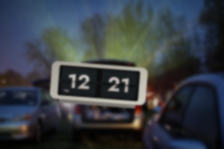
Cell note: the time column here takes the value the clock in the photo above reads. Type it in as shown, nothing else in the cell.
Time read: 12:21
